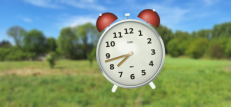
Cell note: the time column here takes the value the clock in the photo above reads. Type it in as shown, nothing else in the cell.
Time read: 7:43
